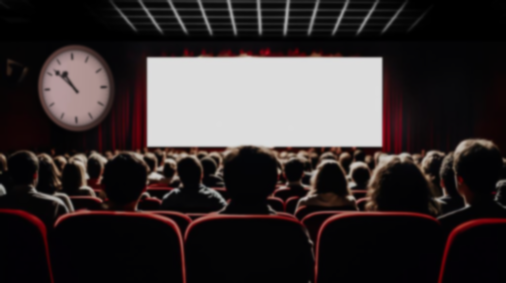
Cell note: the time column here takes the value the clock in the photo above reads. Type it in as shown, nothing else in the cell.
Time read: 10:52
